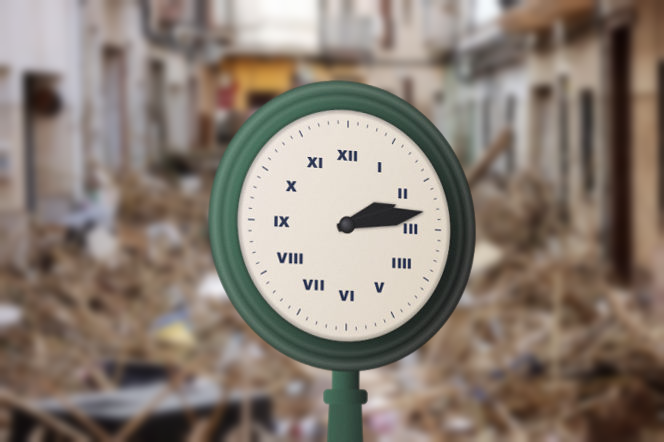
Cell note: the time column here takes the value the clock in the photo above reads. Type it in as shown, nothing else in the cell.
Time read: 2:13
